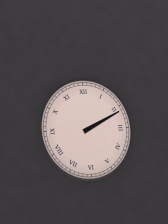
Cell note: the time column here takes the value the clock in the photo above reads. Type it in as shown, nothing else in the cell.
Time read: 2:11
